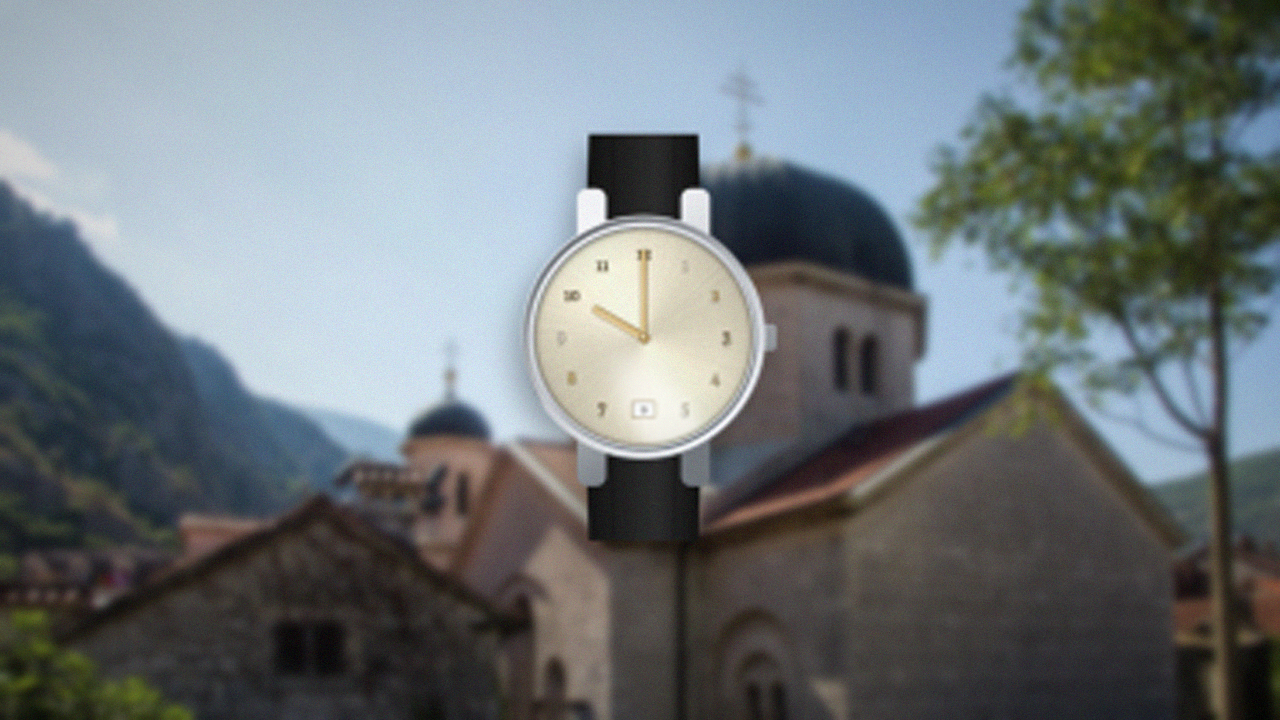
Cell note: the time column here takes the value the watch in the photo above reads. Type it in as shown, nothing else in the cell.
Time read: 10:00
